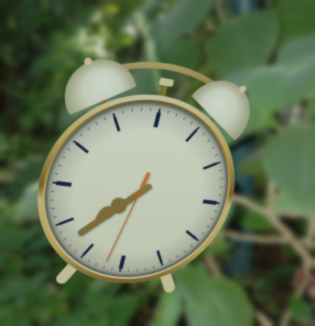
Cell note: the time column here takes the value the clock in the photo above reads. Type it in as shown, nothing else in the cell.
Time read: 7:37:32
